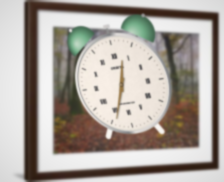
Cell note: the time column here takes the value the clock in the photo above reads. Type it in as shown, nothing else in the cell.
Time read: 12:34
